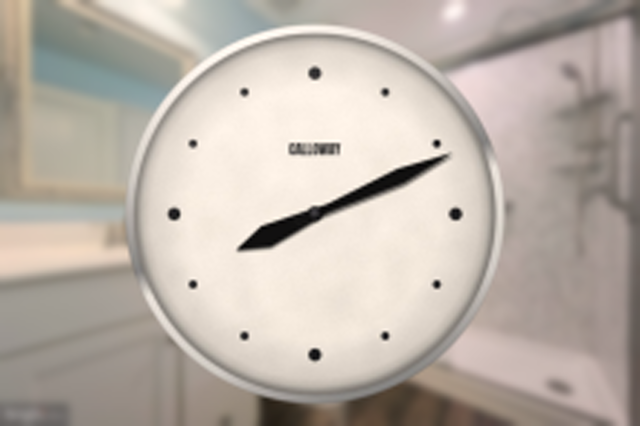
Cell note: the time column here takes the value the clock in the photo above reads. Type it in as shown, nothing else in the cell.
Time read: 8:11
